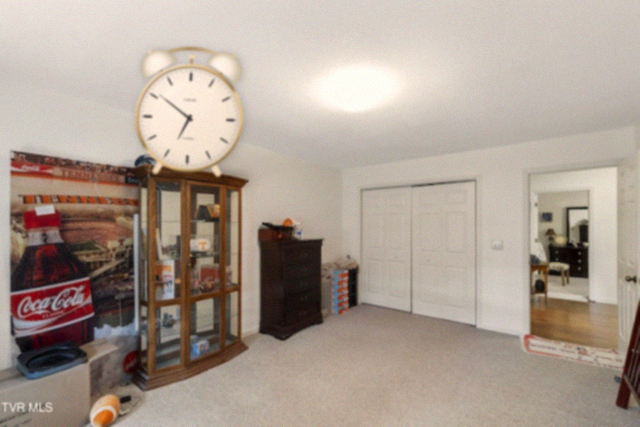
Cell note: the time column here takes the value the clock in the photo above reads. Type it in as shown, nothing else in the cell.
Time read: 6:51
